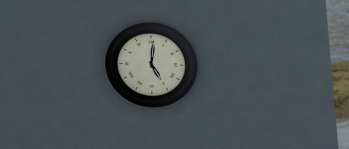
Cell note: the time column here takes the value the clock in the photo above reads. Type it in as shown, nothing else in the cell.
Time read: 5:01
